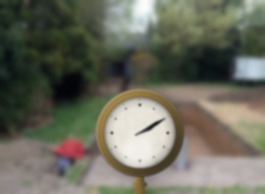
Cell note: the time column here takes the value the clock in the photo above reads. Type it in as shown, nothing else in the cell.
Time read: 2:10
